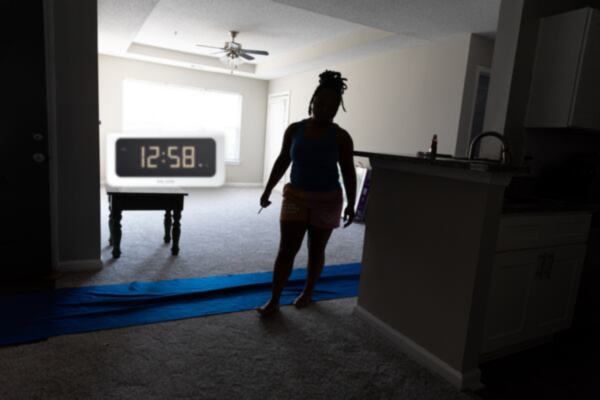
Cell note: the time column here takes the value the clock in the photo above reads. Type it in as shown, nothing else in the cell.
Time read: 12:58
